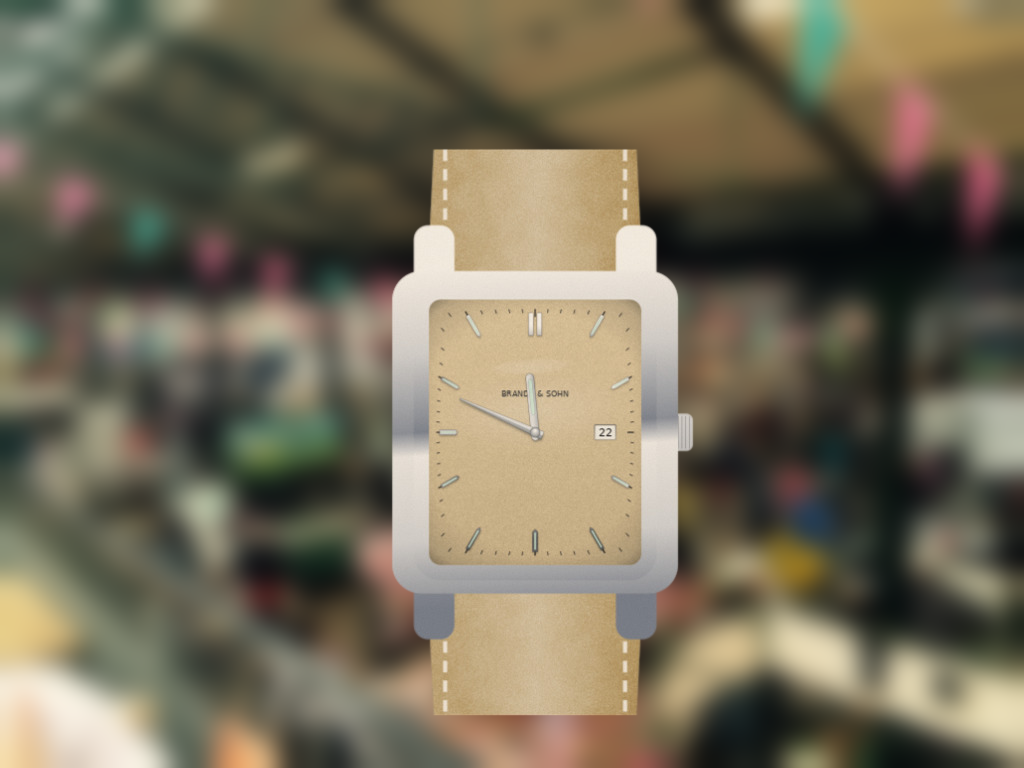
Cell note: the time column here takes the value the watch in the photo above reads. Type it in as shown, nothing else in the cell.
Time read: 11:49
